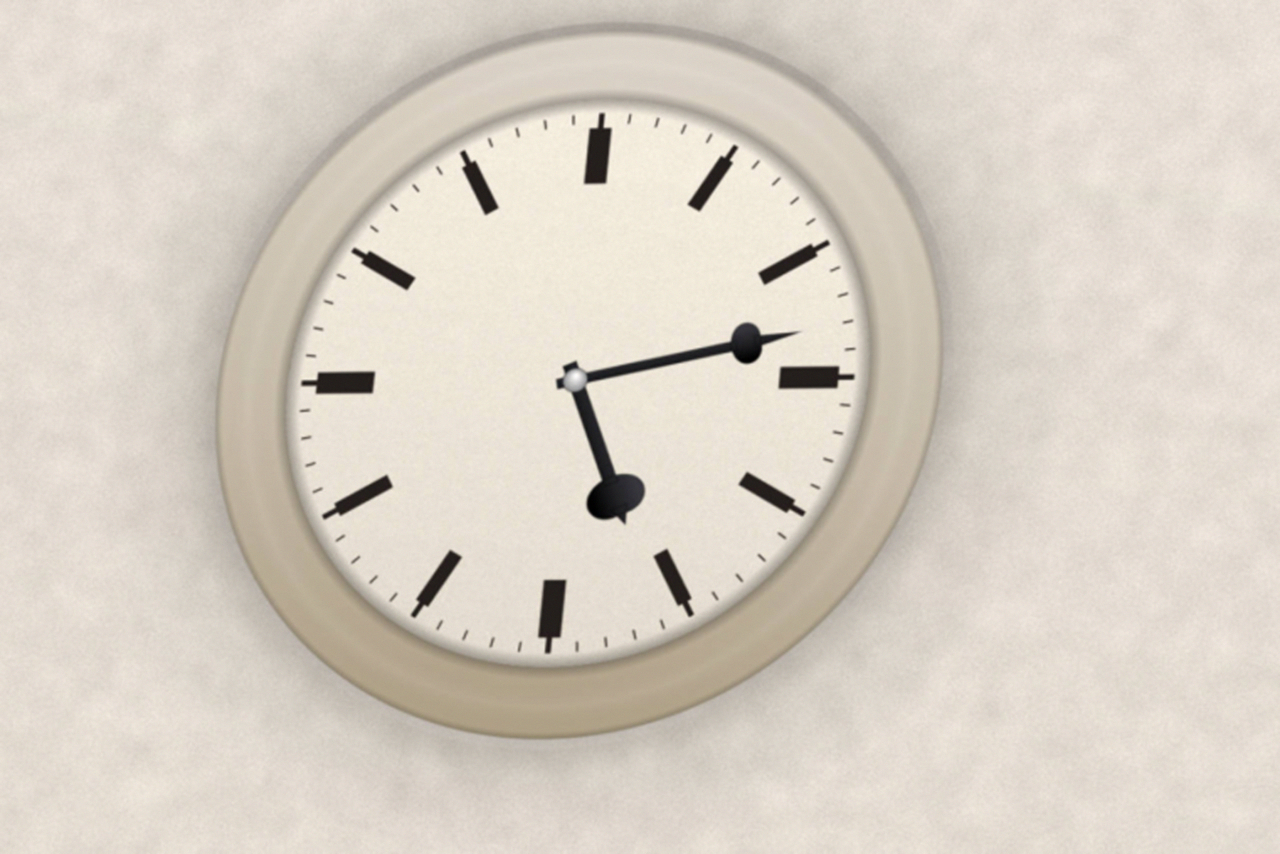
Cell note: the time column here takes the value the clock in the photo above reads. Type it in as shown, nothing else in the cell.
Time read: 5:13
